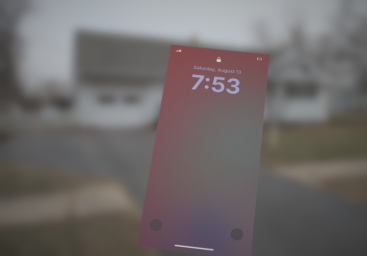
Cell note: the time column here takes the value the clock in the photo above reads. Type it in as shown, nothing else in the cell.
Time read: 7:53
